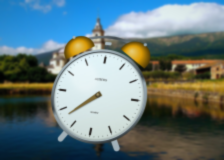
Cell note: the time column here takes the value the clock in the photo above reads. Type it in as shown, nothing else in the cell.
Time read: 7:38
